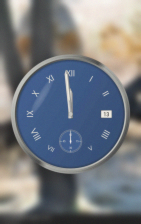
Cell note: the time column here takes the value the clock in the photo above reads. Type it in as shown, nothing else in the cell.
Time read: 11:59
